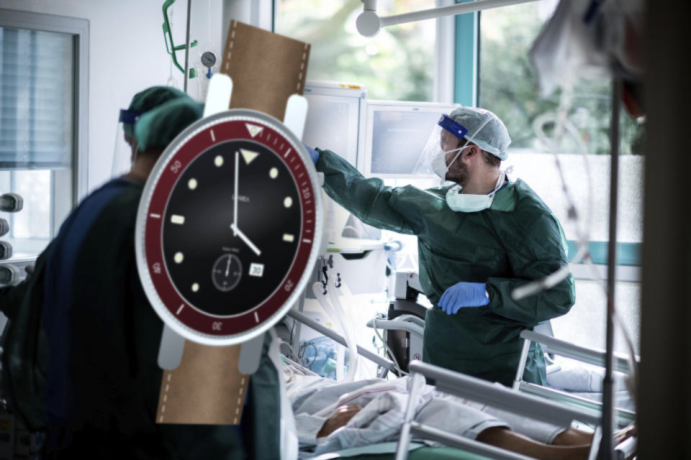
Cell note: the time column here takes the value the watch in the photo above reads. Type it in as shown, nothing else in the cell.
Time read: 3:58
